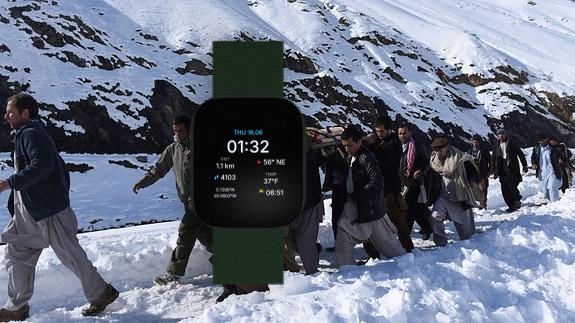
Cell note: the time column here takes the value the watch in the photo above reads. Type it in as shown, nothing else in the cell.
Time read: 1:32
